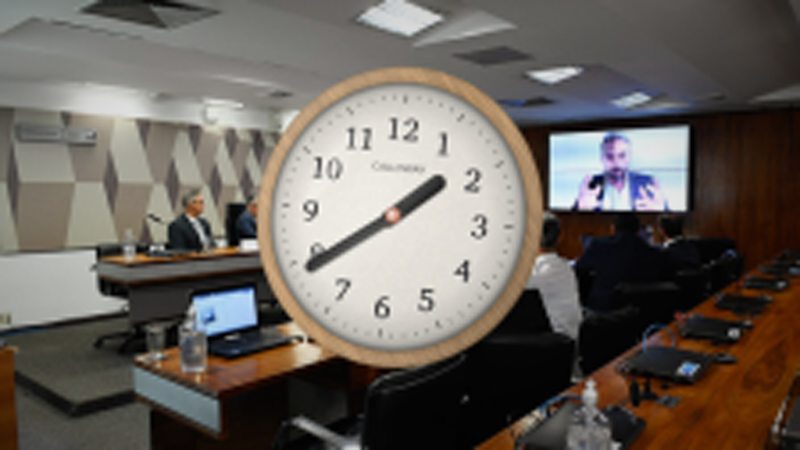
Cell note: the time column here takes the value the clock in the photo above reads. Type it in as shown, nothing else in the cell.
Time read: 1:39
